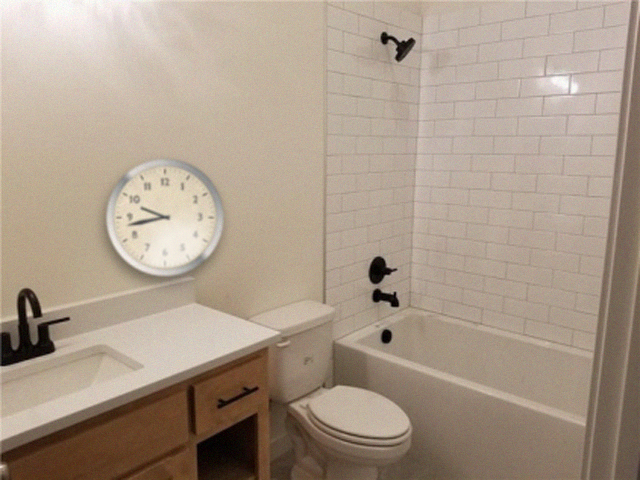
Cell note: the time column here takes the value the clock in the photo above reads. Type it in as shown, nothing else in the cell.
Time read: 9:43
